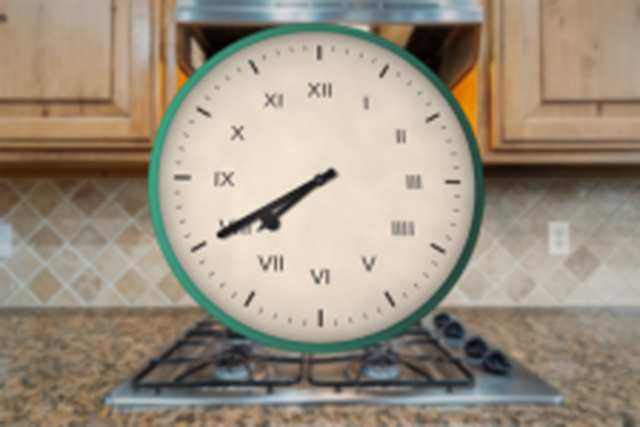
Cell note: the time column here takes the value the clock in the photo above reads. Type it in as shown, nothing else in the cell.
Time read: 7:40
